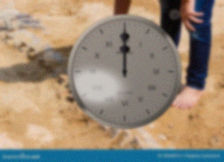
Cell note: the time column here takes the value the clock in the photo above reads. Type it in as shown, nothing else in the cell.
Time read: 12:00
